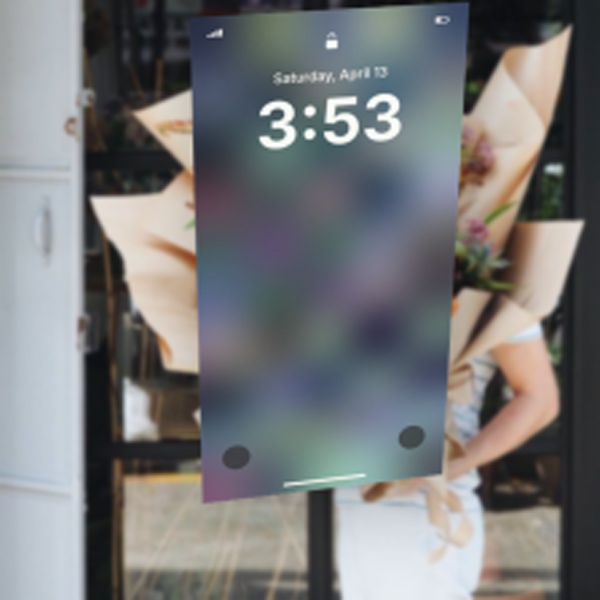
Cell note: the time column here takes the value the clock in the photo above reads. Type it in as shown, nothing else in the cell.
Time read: 3:53
